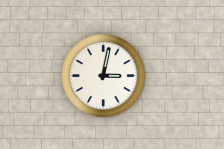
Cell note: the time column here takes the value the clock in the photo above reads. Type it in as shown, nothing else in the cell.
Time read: 3:02
